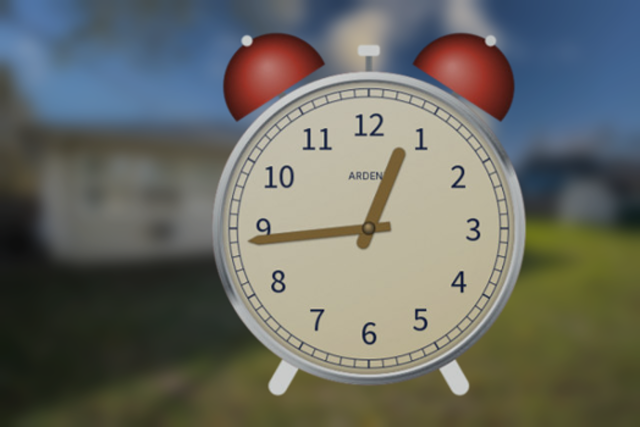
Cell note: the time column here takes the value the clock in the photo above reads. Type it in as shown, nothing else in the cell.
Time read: 12:44
